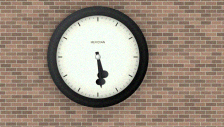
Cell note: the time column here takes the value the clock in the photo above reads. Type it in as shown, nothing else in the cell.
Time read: 5:29
